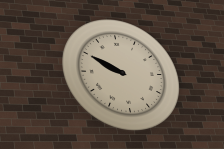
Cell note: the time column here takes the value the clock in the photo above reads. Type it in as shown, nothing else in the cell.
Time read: 9:50
